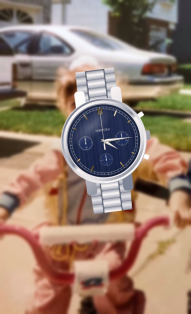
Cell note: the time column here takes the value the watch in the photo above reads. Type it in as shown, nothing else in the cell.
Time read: 4:15
